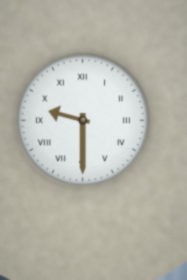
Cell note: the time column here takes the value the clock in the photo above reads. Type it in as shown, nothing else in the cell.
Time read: 9:30
